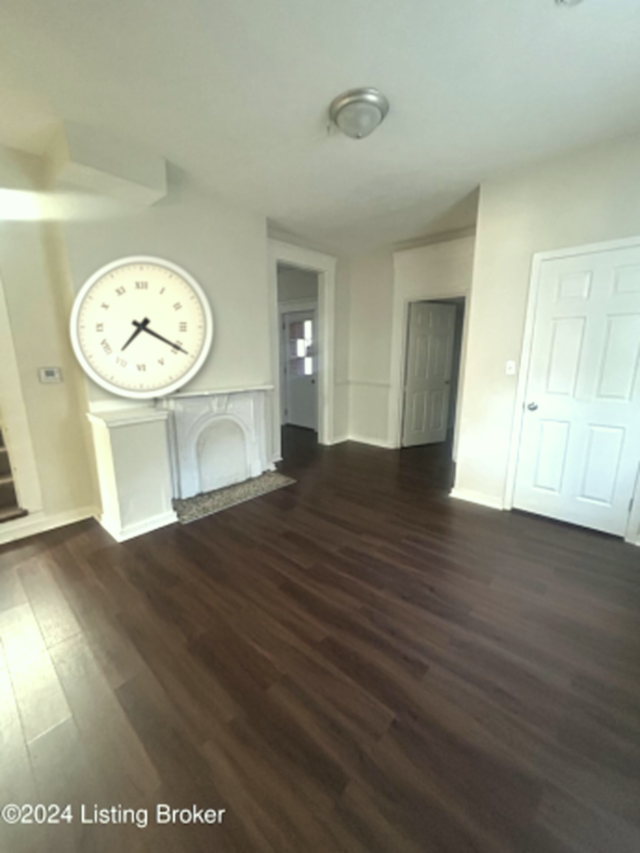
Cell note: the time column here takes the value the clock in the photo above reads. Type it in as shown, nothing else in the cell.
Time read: 7:20
